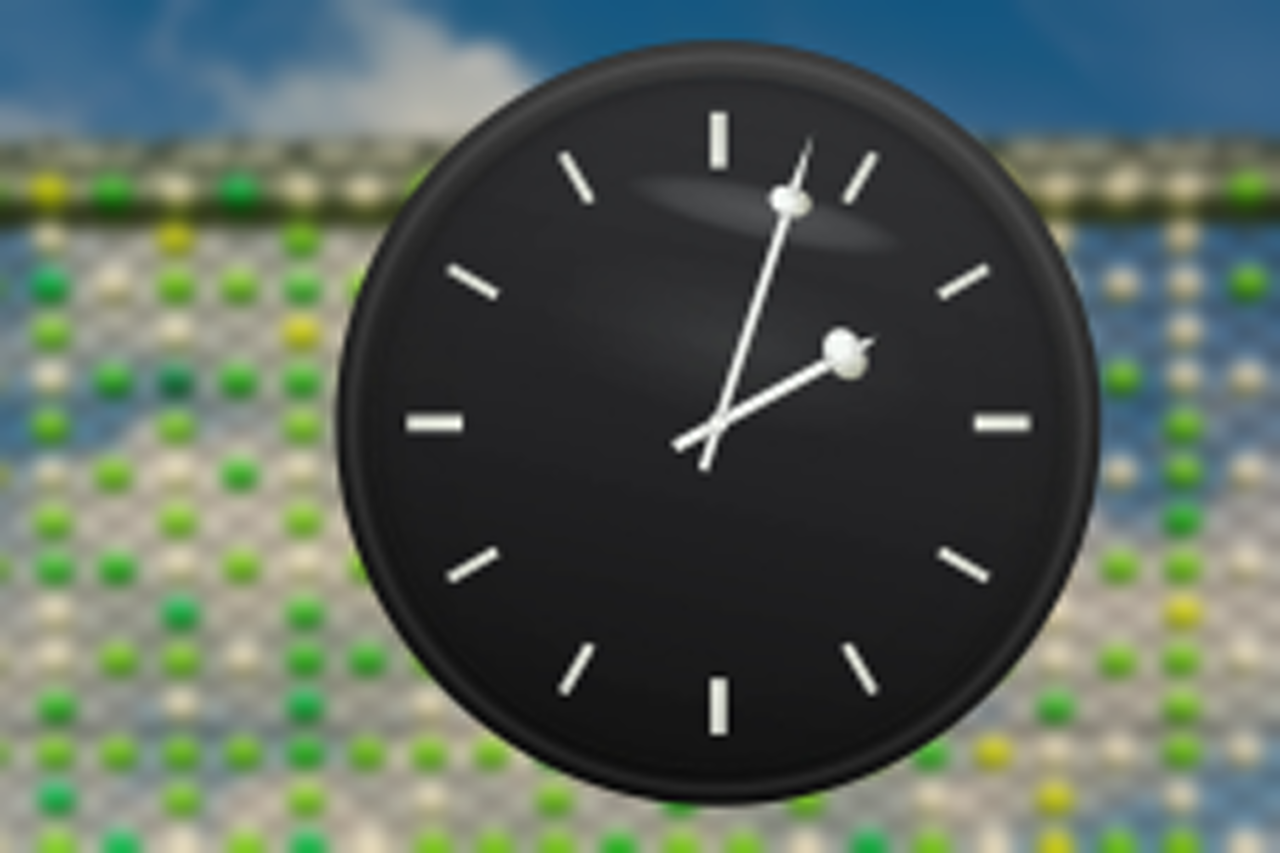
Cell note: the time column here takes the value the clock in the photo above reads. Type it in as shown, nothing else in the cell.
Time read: 2:03
